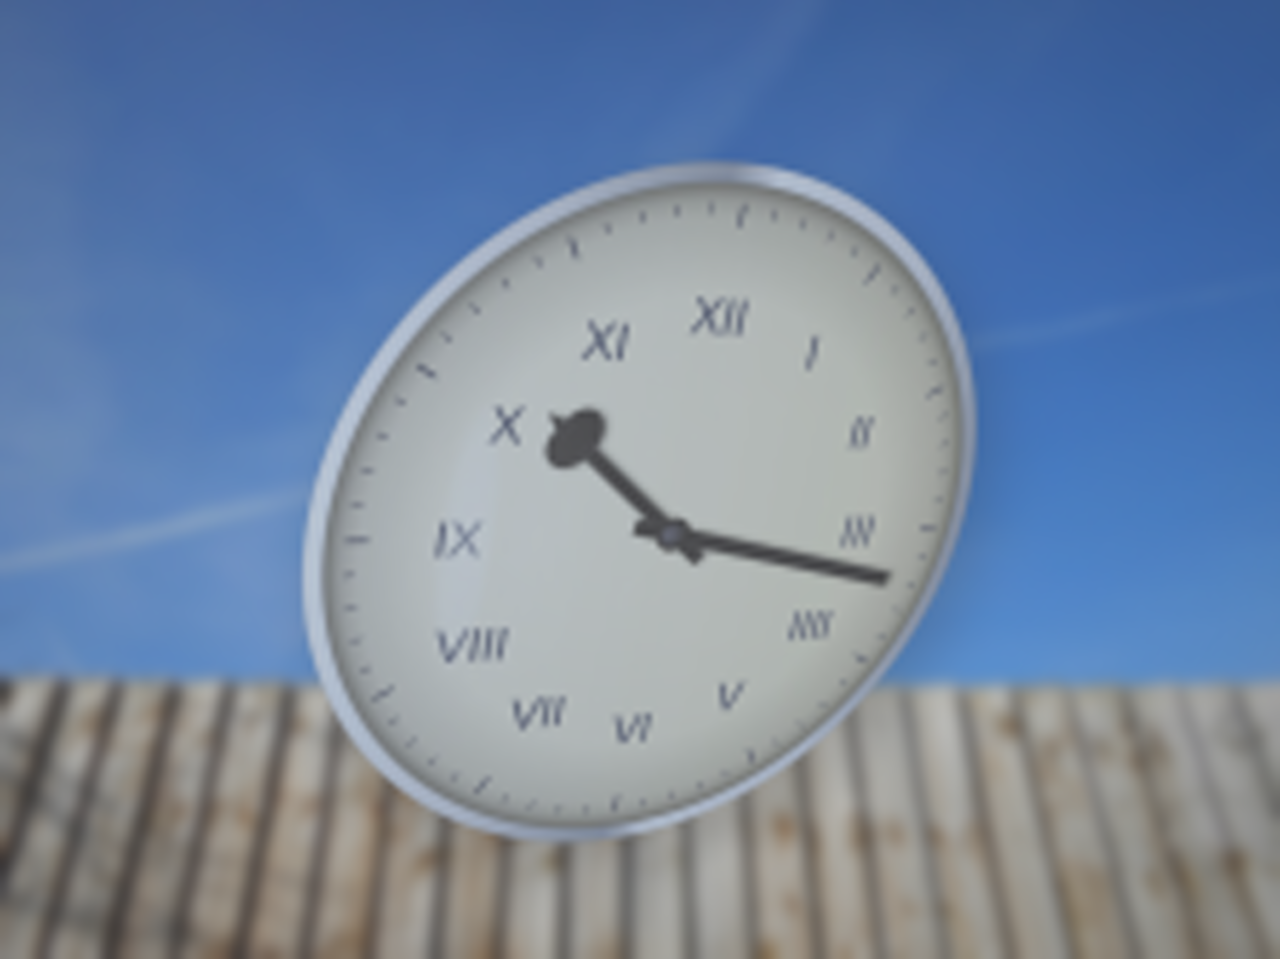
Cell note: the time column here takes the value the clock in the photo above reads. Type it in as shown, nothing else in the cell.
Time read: 10:17
